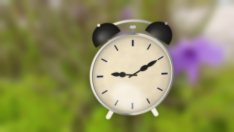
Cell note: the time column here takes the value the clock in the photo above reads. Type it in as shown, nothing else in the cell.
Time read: 9:10
